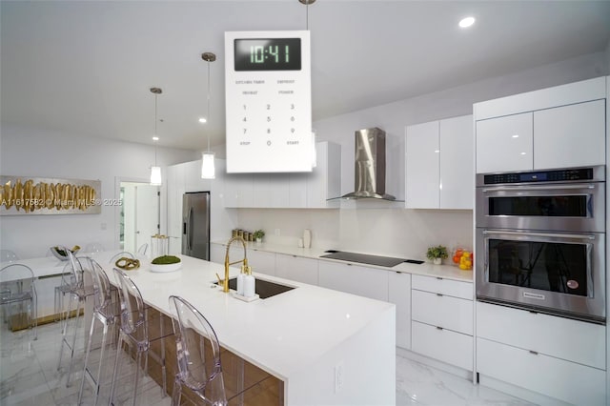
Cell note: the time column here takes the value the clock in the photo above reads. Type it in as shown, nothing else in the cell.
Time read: 10:41
